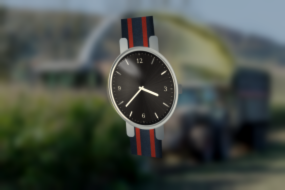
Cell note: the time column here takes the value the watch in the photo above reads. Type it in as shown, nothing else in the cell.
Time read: 3:38
